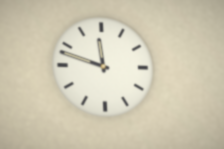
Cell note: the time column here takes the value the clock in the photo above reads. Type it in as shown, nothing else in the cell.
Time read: 11:48
